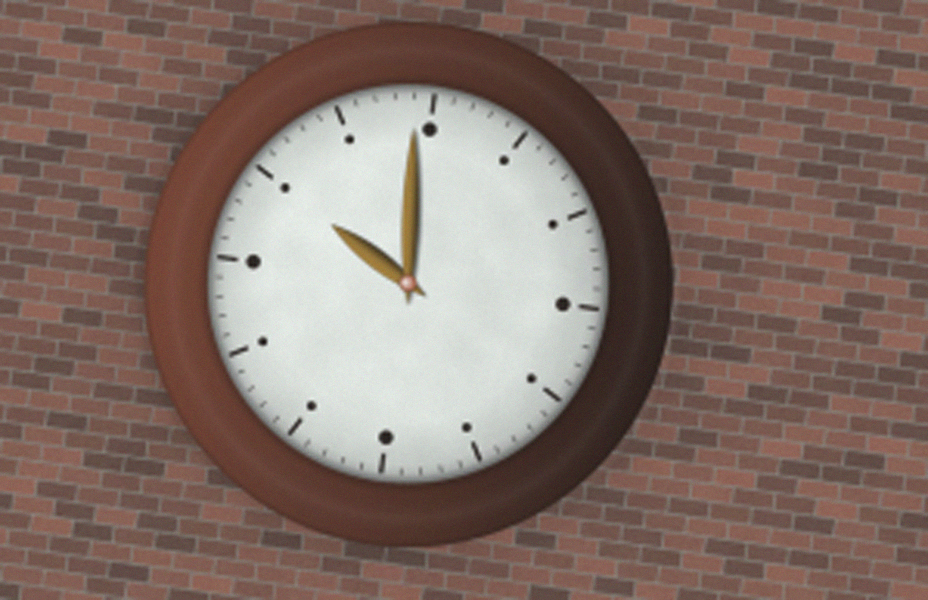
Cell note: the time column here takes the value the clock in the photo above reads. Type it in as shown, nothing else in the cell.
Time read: 9:59
